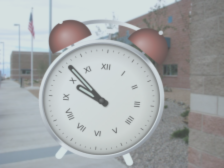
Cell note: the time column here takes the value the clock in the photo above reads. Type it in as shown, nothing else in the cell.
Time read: 9:52
